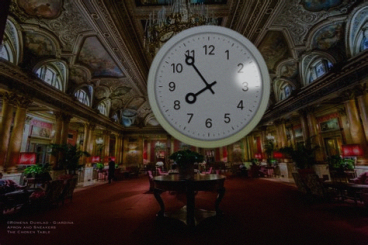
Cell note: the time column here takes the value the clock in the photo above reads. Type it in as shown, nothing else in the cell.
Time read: 7:54
